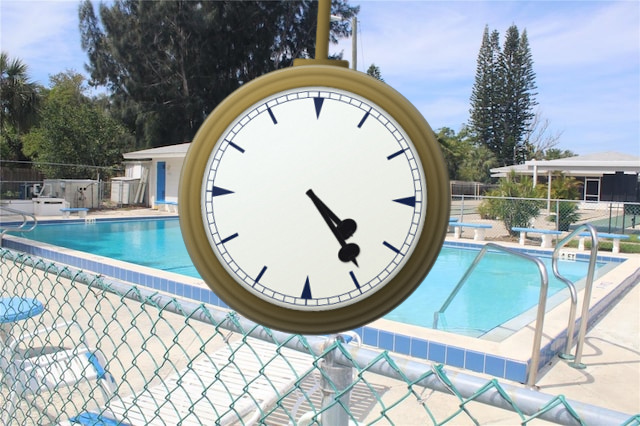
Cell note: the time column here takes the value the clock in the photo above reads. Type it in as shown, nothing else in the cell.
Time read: 4:24
